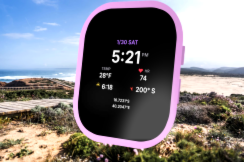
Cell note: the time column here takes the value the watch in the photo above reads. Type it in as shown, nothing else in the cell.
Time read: 5:21
